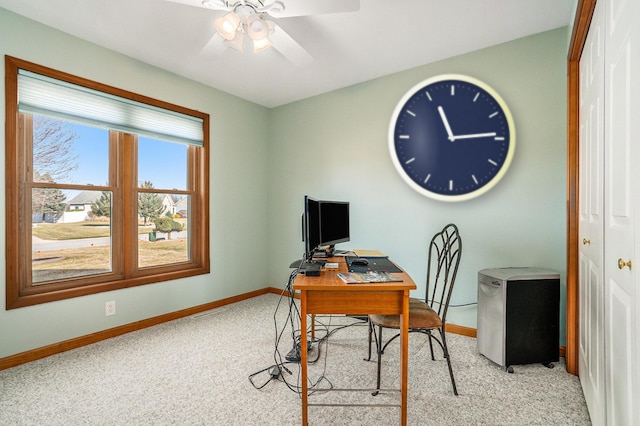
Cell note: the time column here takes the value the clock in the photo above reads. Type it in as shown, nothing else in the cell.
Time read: 11:14
